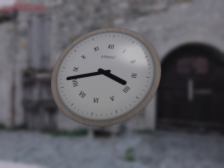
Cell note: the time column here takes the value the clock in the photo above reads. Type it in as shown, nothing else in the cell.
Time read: 3:42
